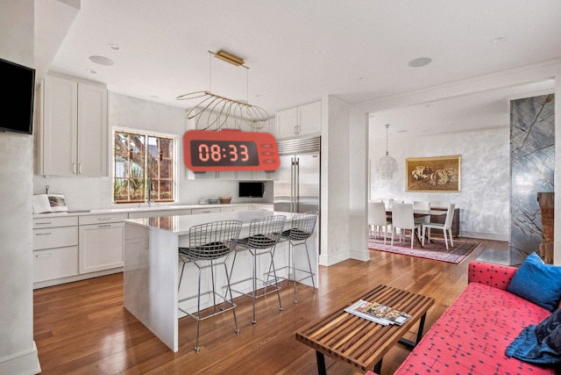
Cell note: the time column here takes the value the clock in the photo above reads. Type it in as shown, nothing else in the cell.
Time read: 8:33
